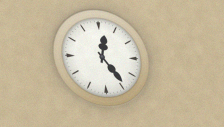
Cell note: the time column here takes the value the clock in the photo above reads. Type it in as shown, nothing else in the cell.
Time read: 12:24
